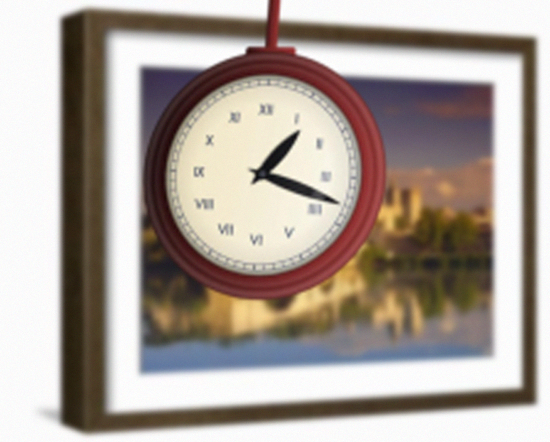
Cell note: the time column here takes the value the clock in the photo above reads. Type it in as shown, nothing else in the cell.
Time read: 1:18
